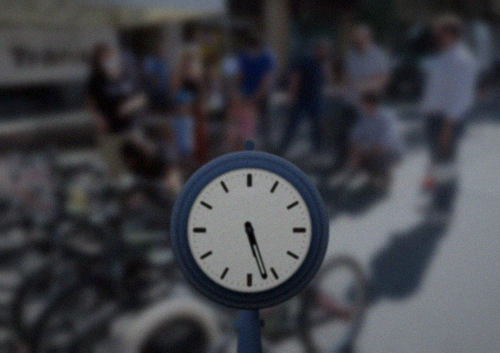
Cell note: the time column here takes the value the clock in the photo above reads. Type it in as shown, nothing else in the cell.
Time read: 5:27
